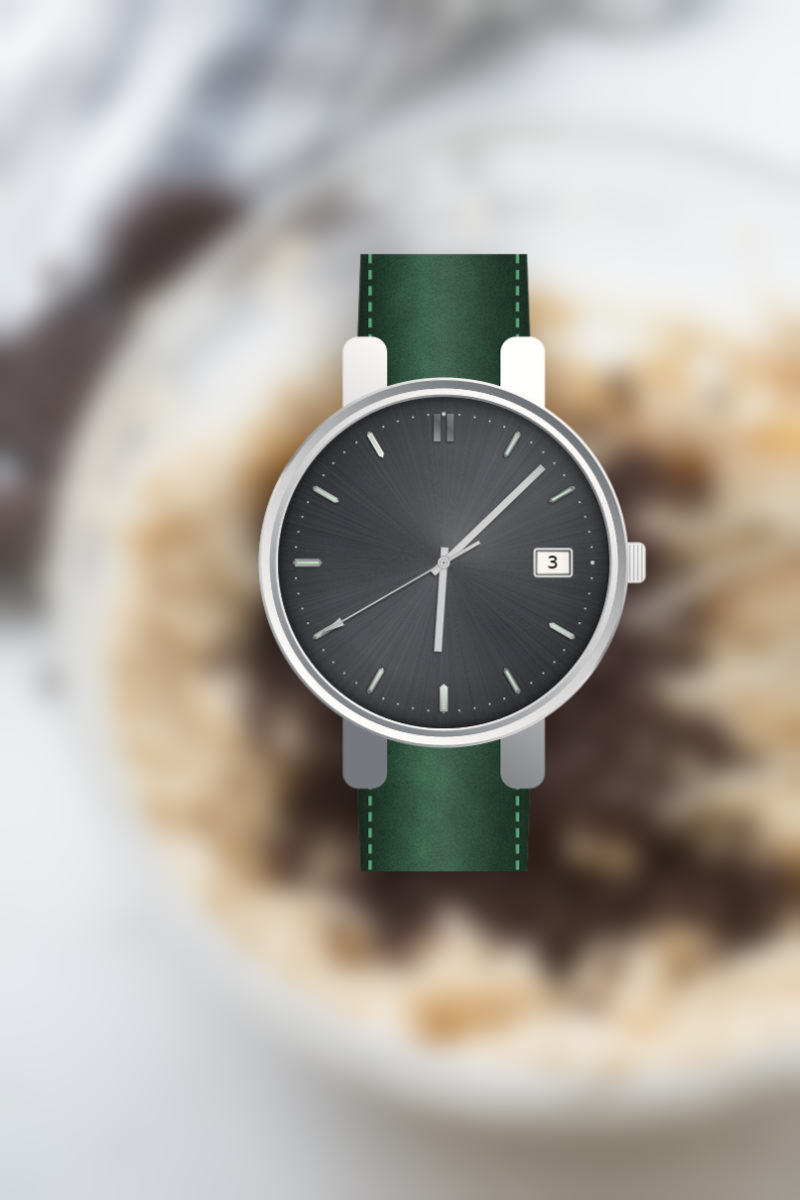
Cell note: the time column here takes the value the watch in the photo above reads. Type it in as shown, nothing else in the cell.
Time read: 6:07:40
